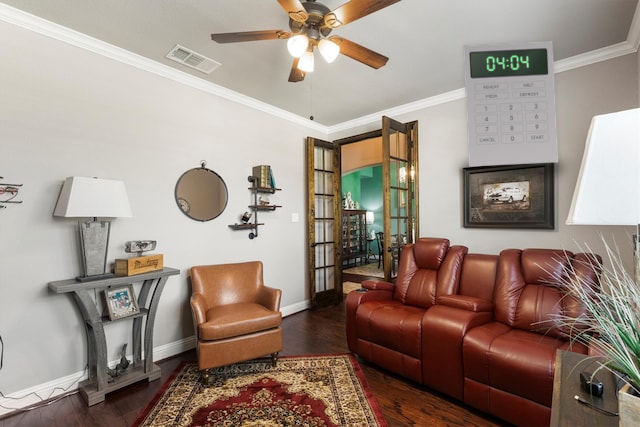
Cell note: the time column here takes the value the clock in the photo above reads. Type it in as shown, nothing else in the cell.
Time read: 4:04
